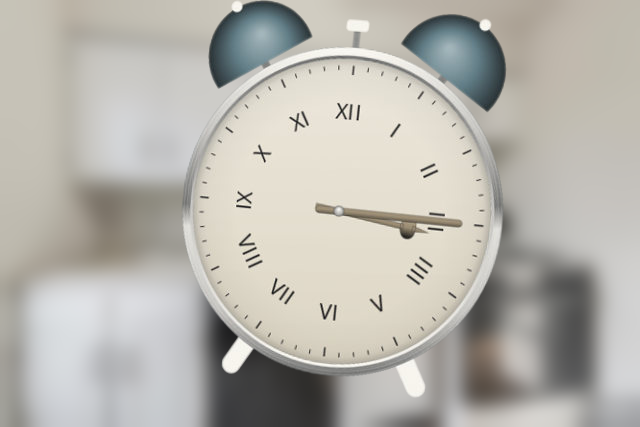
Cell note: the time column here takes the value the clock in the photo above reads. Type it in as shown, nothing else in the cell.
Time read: 3:15
